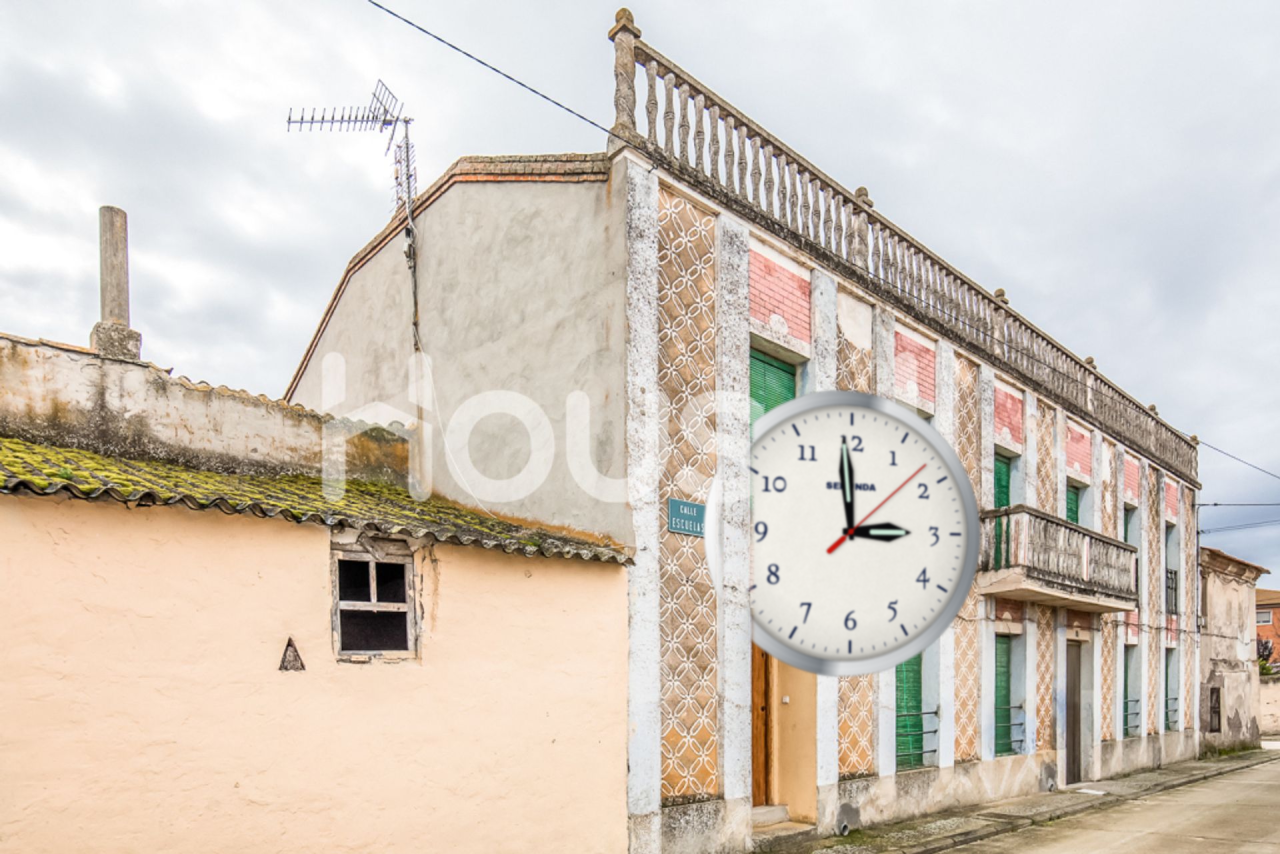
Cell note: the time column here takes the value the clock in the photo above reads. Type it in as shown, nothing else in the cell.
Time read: 2:59:08
